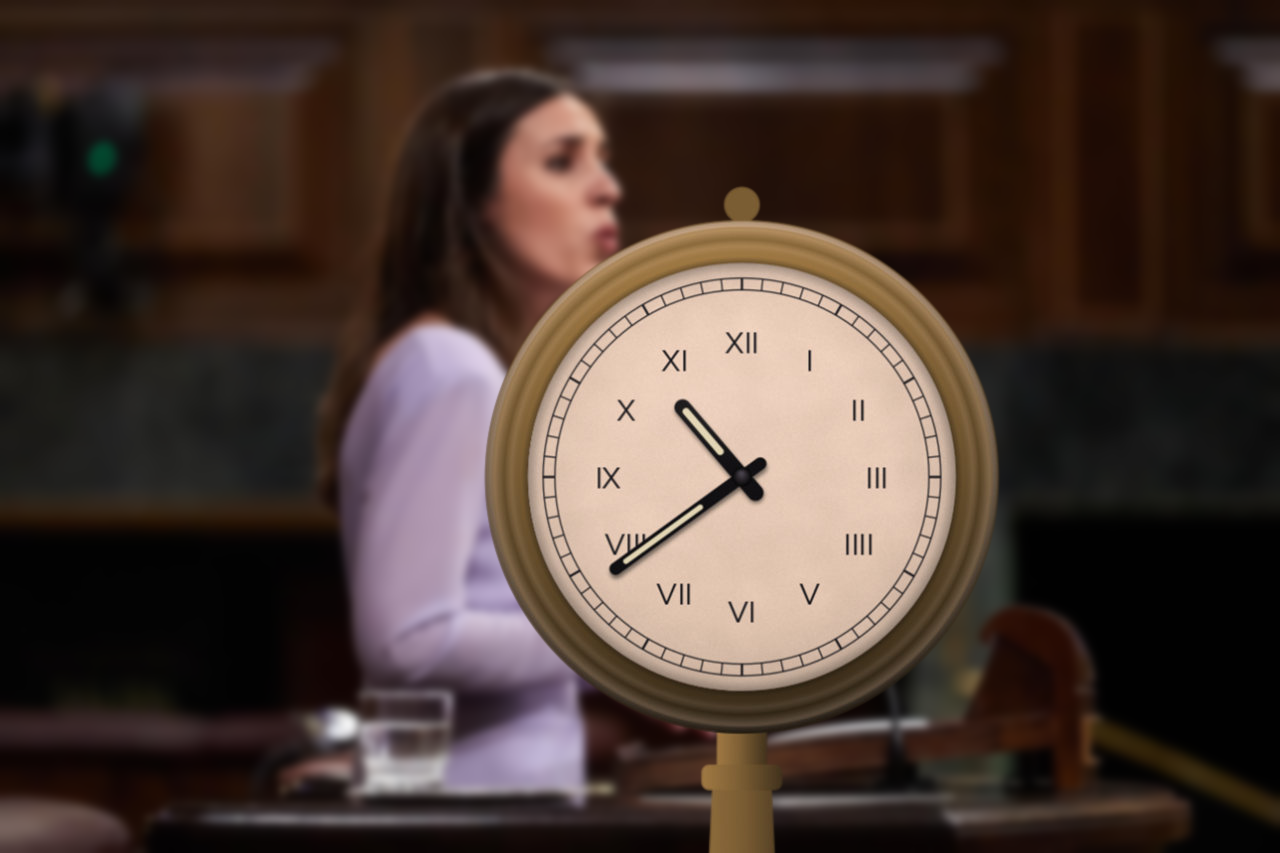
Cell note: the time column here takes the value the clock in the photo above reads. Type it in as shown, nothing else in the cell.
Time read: 10:39
